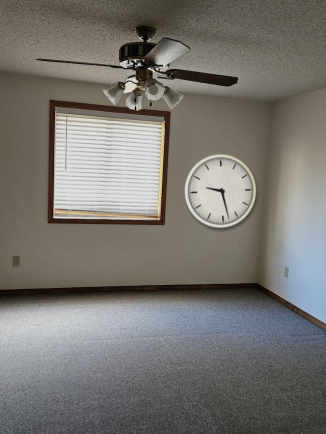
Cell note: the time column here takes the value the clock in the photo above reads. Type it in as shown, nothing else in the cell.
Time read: 9:28
